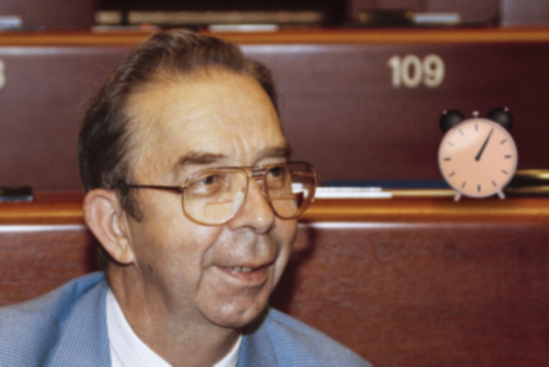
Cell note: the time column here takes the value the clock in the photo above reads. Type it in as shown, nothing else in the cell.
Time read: 1:05
